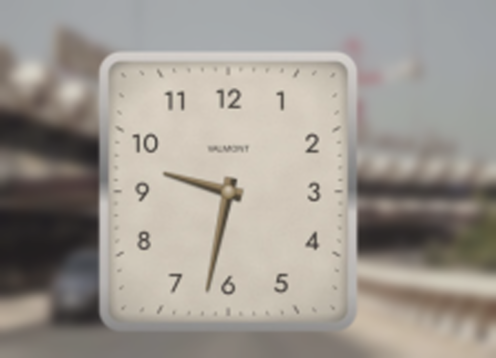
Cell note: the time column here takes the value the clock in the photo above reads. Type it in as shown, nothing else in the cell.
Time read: 9:32
